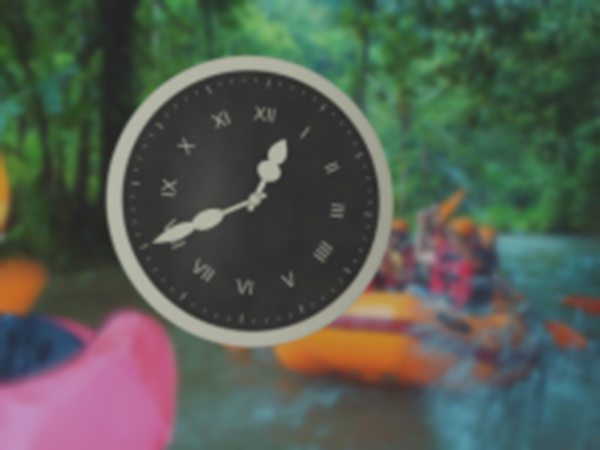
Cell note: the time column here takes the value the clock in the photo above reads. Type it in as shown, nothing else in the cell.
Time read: 12:40
